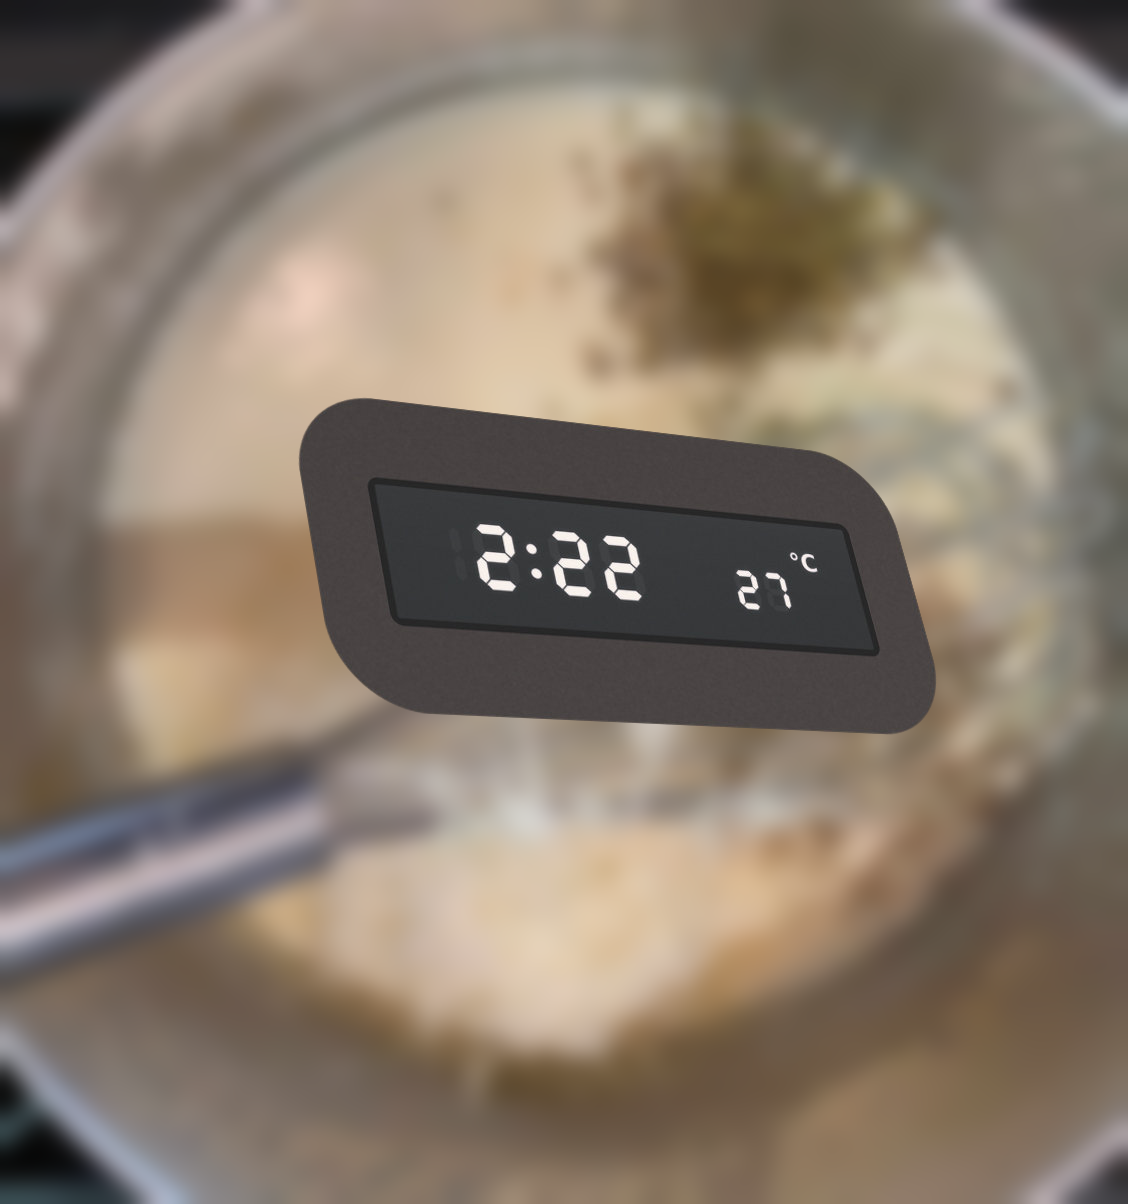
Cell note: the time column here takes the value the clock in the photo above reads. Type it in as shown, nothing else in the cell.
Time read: 2:22
